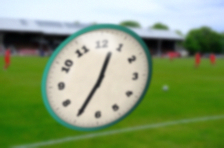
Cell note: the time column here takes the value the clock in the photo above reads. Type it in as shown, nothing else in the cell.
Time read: 12:35
